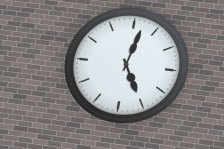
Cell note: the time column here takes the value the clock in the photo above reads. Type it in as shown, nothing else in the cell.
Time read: 5:02
